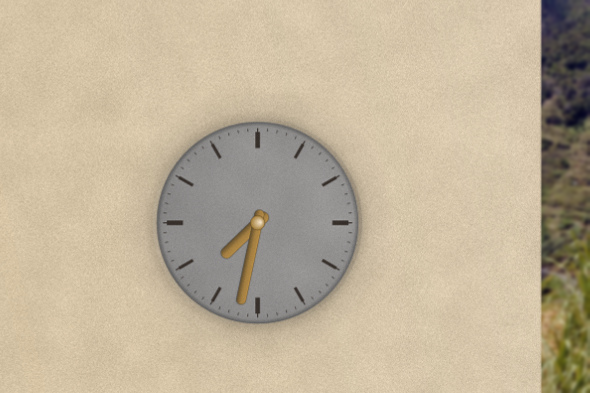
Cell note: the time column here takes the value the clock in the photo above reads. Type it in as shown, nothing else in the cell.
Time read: 7:32
